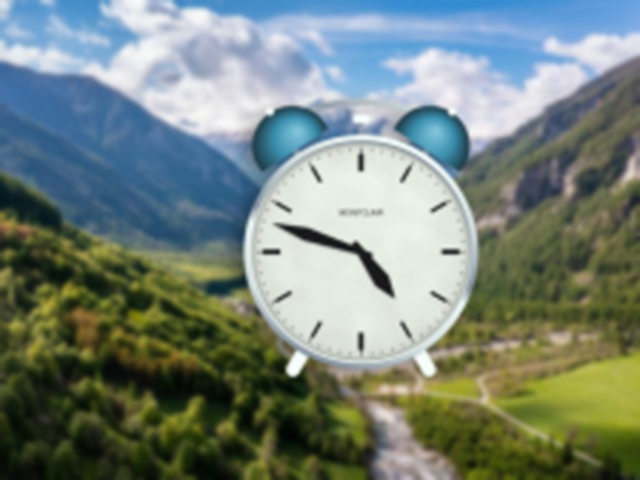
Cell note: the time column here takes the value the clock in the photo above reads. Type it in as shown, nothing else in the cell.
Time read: 4:48
